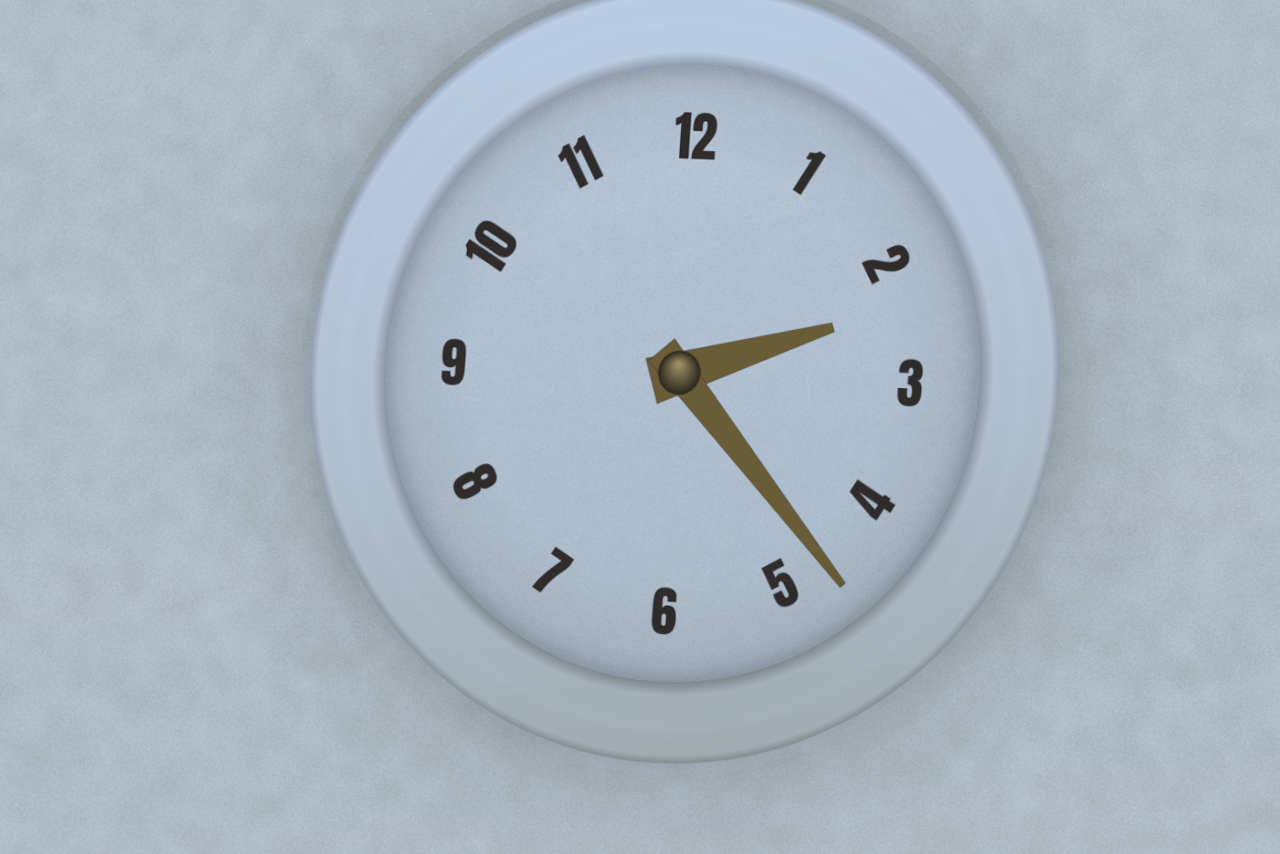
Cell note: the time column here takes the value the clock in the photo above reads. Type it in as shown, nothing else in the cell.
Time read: 2:23
